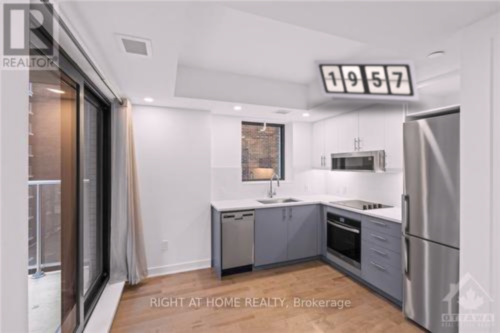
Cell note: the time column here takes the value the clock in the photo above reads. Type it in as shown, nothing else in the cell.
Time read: 19:57
